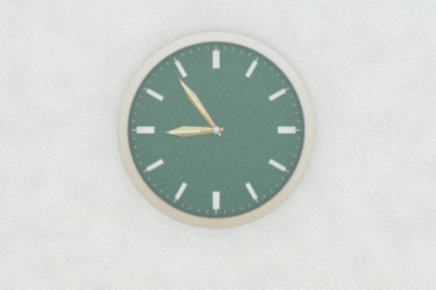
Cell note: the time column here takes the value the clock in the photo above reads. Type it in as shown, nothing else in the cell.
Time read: 8:54
